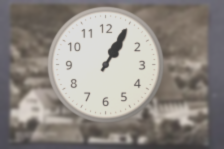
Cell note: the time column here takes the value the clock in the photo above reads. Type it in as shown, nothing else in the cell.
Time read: 1:05
